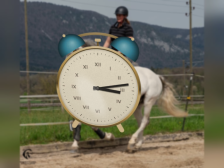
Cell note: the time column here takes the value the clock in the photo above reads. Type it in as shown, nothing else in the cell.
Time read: 3:13
